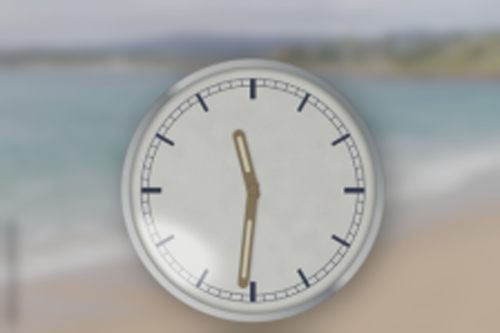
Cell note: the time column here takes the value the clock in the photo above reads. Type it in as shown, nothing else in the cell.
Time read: 11:31
